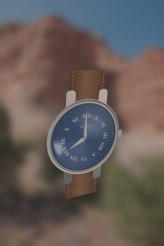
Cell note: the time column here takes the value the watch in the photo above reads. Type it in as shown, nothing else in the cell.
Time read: 8:00
